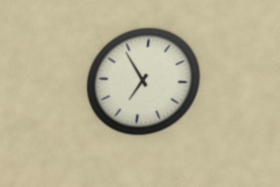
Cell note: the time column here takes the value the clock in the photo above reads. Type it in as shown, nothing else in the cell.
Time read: 6:54
